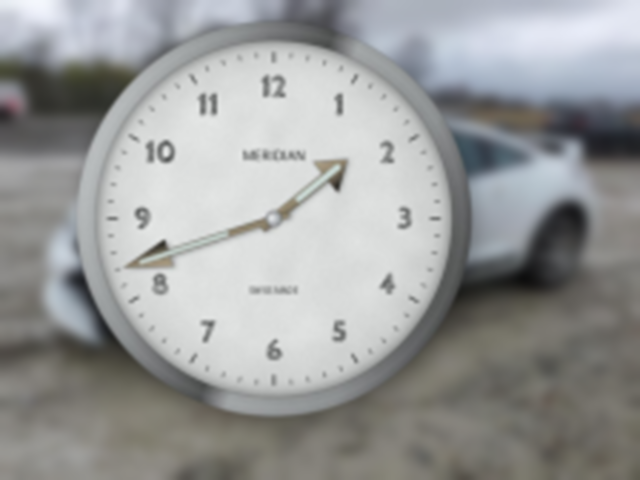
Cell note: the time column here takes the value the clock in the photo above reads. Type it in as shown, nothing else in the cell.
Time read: 1:42
